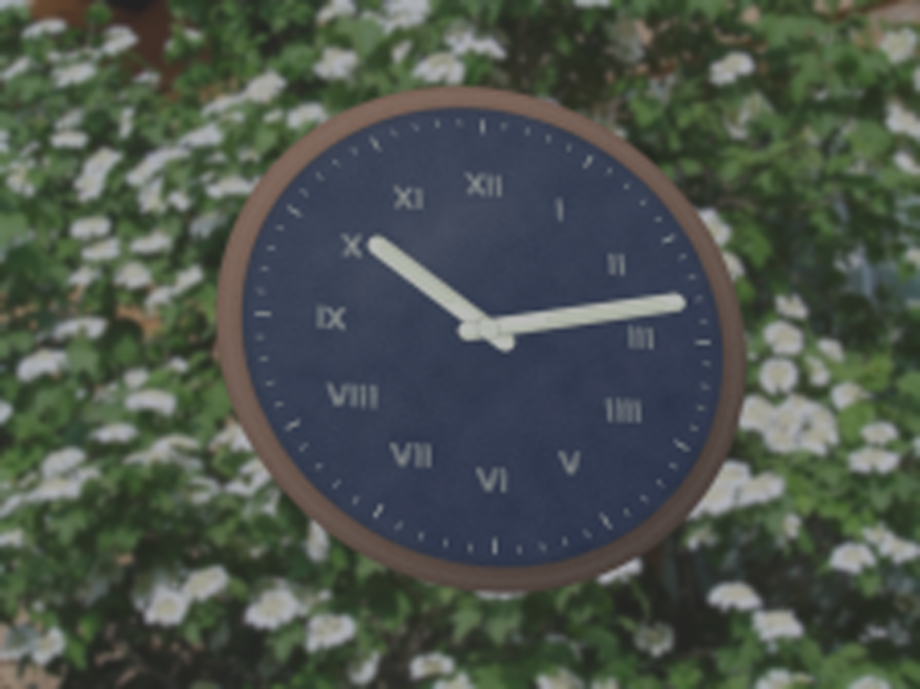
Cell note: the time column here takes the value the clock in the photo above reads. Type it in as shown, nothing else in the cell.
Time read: 10:13
